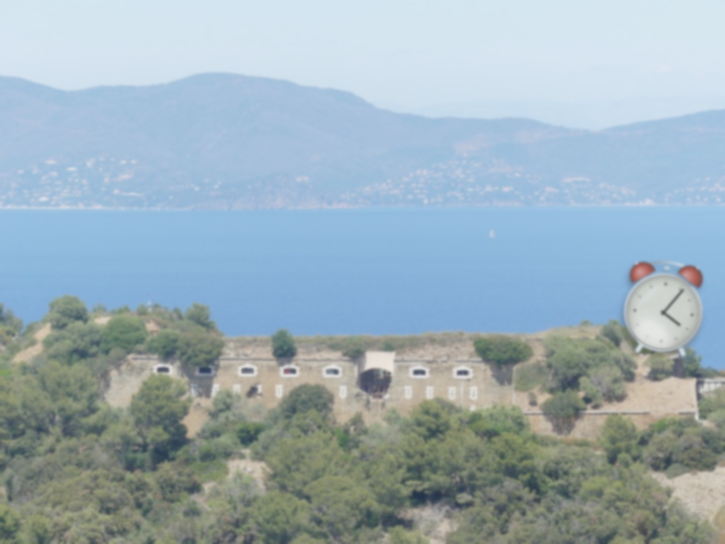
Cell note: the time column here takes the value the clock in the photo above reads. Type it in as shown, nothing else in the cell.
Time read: 4:06
